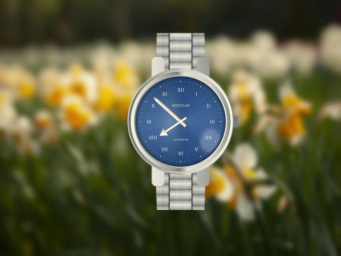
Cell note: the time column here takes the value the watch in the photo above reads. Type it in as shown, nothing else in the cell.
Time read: 7:52
